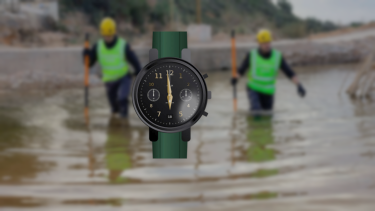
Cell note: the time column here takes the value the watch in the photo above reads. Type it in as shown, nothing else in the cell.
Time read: 5:59
